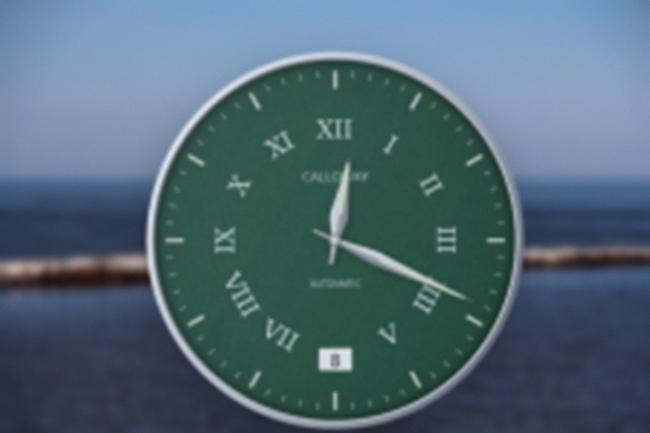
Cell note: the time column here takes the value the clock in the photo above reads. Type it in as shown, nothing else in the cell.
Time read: 12:19
